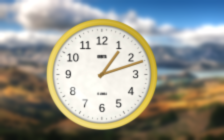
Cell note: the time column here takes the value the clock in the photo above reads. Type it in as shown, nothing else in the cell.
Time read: 1:12
